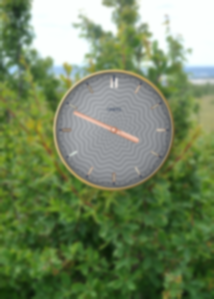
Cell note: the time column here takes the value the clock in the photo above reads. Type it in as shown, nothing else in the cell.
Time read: 3:49
